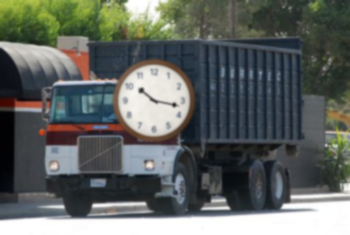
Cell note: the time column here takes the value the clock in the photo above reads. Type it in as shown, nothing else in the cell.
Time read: 10:17
